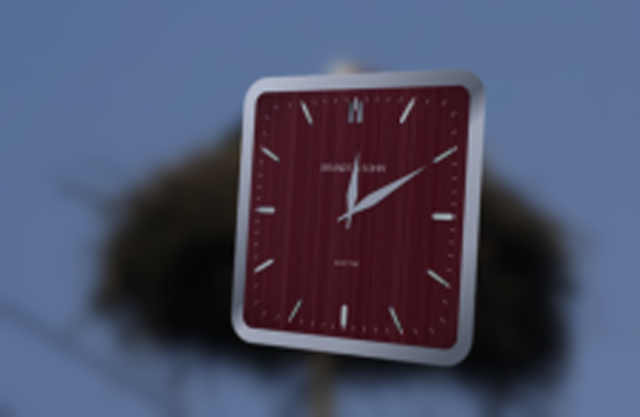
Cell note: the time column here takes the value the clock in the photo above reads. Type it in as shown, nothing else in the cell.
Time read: 12:10
